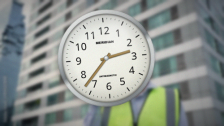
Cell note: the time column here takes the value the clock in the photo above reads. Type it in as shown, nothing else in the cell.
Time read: 2:37
